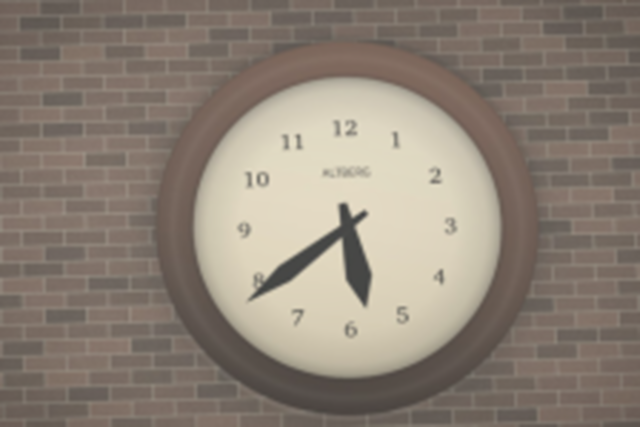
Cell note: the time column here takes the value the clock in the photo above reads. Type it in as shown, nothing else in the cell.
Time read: 5:39
